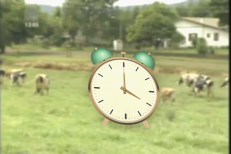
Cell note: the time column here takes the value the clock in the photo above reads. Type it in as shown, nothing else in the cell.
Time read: 4:00
